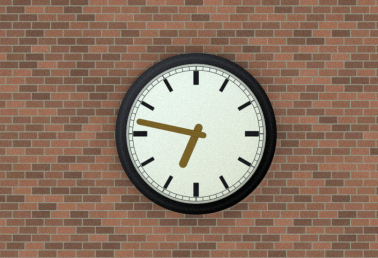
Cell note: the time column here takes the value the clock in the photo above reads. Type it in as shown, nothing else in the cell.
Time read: 6:47
